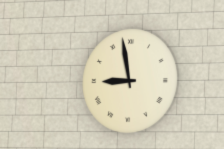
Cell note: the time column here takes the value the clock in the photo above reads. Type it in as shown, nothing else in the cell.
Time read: 8:58
